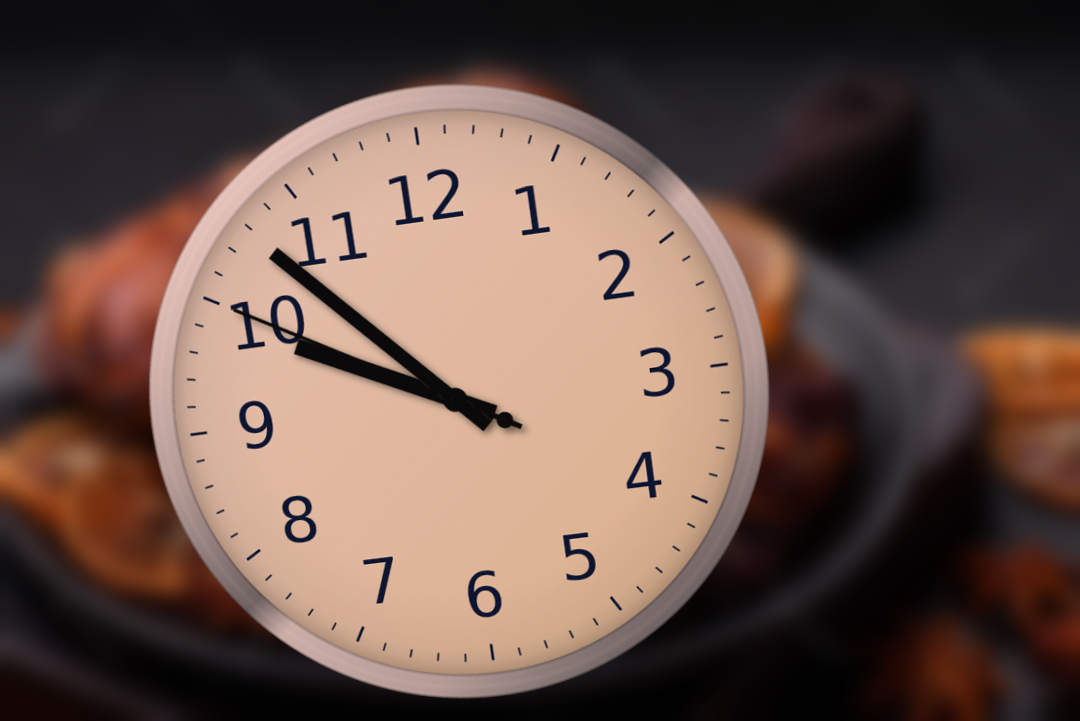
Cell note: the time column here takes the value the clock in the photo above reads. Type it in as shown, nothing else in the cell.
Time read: 9:52:50
